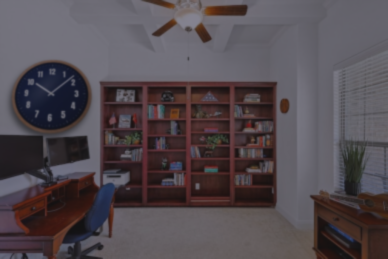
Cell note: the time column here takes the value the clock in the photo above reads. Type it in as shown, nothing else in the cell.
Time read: 10:08
